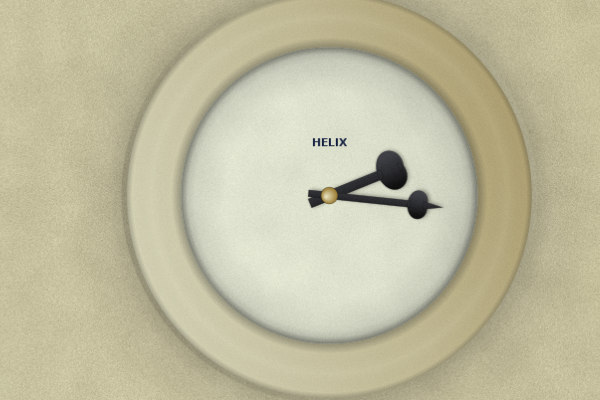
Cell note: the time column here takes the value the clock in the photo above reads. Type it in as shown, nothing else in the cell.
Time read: 2:16
